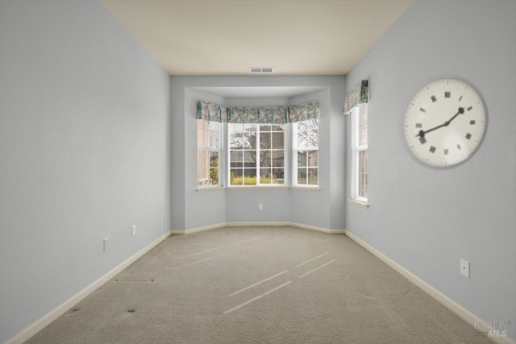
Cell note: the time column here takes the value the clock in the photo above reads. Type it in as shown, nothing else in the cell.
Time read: 1:42
